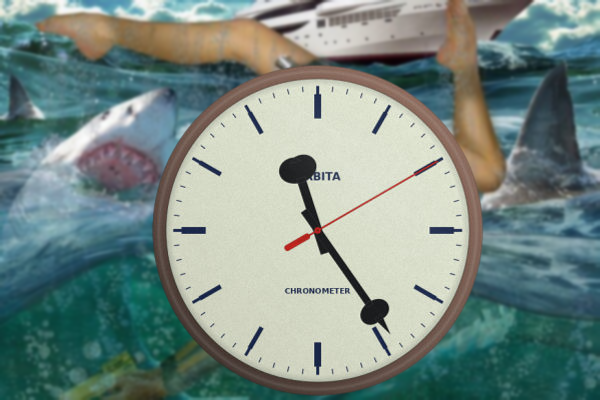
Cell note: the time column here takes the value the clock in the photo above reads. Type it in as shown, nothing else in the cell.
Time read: 11:24:10
